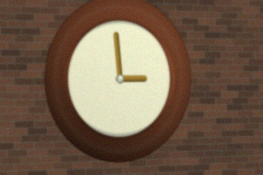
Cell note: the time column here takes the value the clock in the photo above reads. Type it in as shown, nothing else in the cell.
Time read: 2:59
